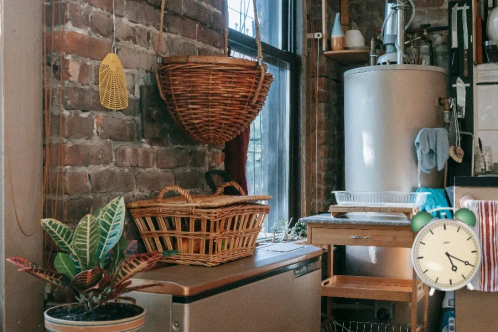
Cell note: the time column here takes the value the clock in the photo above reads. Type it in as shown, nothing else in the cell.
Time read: 5:20
